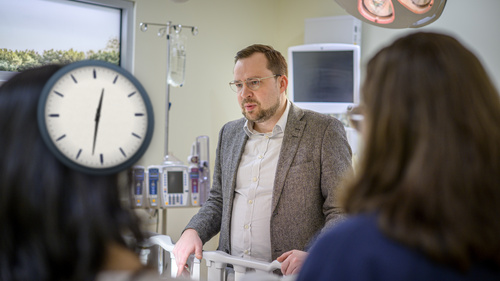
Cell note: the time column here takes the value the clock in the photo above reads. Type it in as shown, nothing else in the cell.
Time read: 12:32
